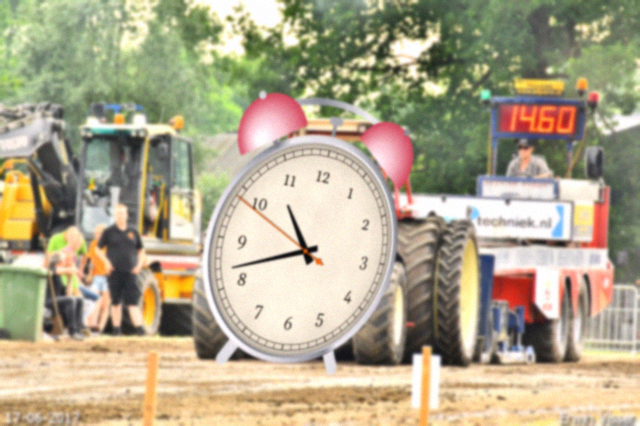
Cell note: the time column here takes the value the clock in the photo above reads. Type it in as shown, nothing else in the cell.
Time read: 10:41:49
